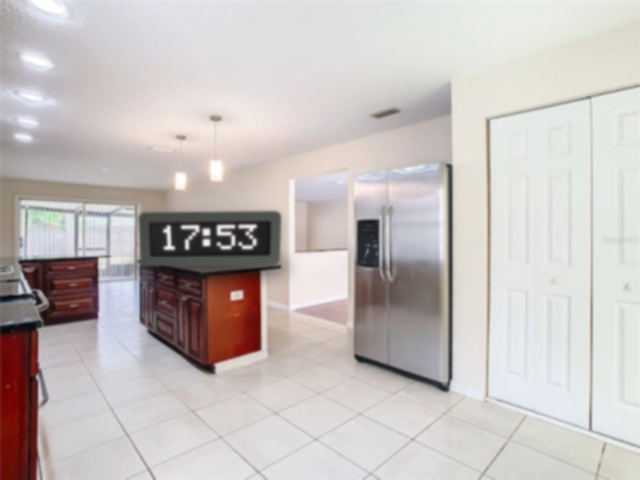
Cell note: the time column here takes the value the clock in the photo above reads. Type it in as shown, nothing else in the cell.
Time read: 17:53
